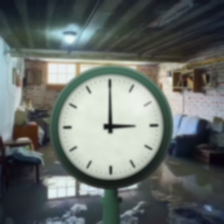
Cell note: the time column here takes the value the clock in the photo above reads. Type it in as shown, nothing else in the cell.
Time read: 3:00
